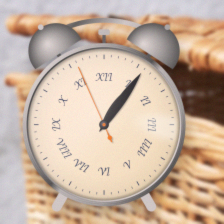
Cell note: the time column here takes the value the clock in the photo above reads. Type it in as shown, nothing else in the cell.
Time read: 1:05:56
